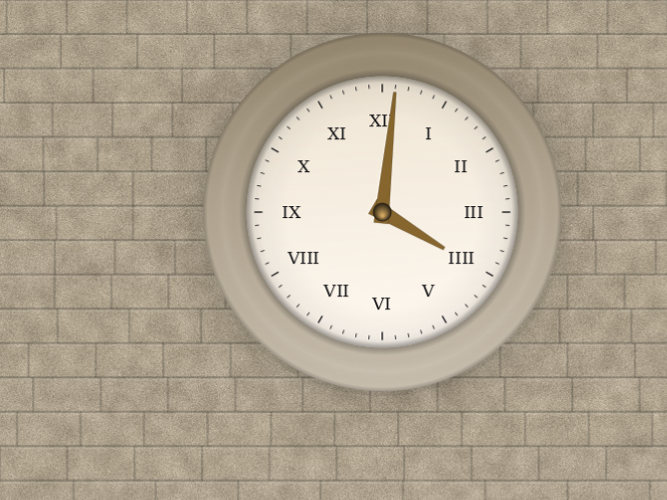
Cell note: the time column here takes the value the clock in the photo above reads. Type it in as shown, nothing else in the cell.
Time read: 4:01
